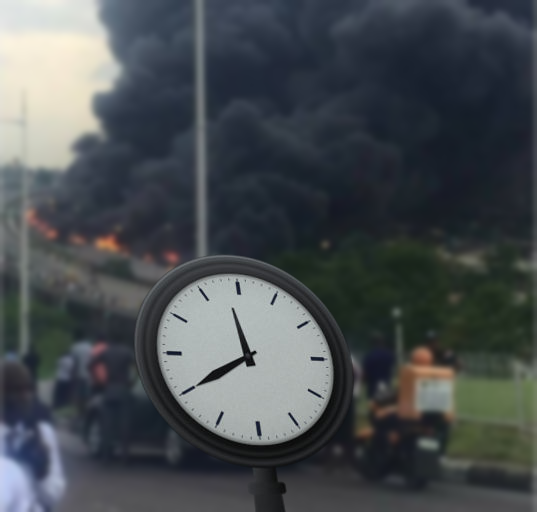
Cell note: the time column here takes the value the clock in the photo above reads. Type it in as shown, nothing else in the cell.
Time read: 11:40
